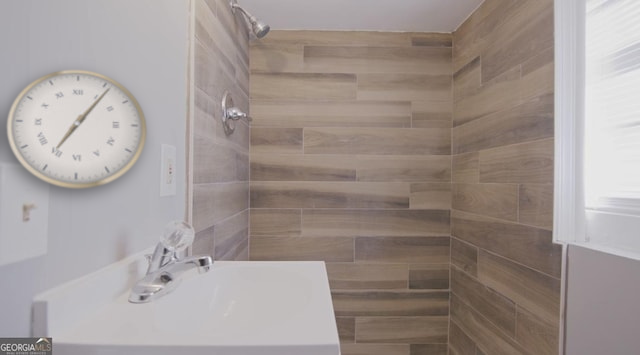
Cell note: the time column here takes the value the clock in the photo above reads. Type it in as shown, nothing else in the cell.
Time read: 7:06
